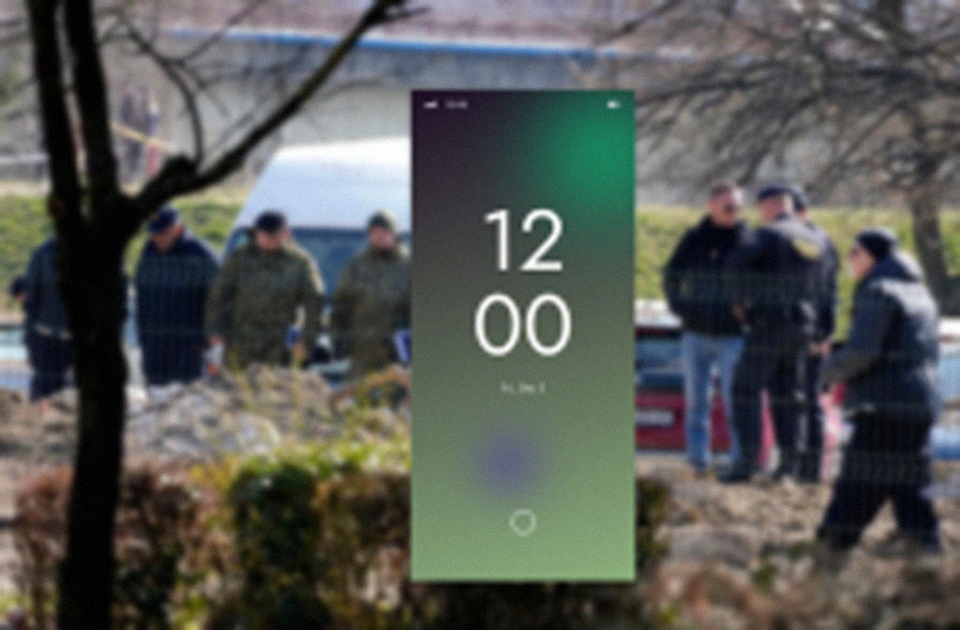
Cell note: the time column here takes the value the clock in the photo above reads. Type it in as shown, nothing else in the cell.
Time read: 12:00
